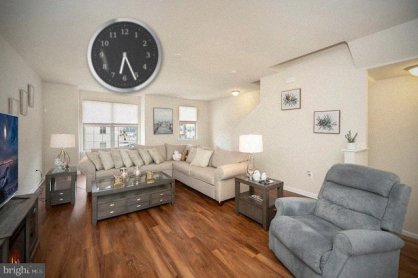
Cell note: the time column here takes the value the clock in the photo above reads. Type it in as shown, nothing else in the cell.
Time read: 6:26
